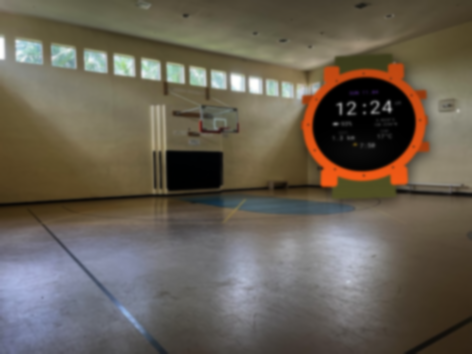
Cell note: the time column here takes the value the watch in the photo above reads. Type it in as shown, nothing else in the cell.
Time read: 12:24
